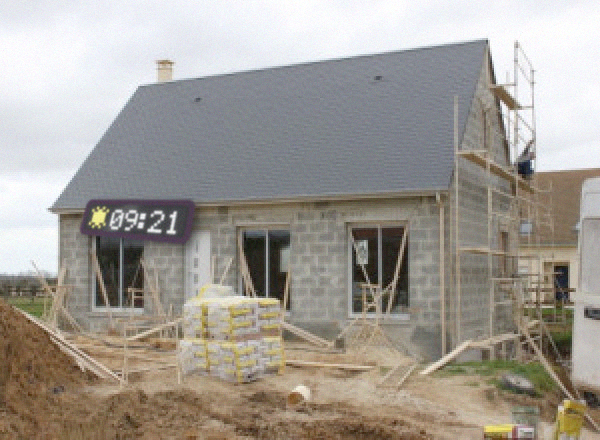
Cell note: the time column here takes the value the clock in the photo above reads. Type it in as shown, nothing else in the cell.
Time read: 9:21
